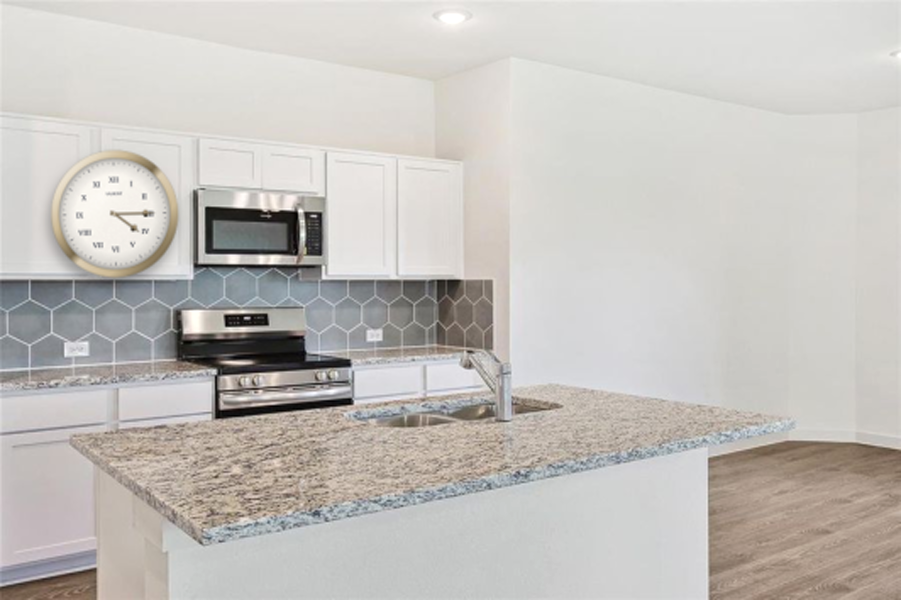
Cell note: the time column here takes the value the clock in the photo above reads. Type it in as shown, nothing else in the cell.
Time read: 4:15
